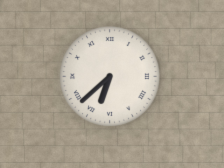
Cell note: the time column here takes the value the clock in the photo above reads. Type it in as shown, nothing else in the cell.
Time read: 6:38
